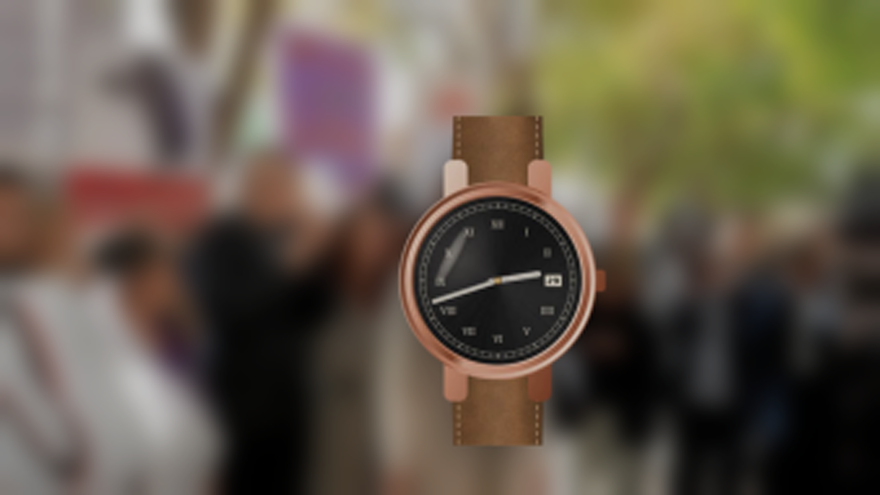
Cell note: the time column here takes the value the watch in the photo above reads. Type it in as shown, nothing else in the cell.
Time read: 2:42
